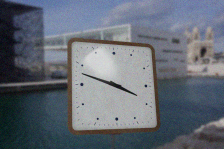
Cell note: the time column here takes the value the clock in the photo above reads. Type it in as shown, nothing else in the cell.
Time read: 3:48
